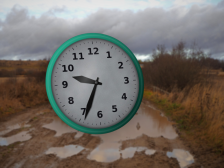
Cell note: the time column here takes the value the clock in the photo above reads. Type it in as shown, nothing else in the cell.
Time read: 9:34
